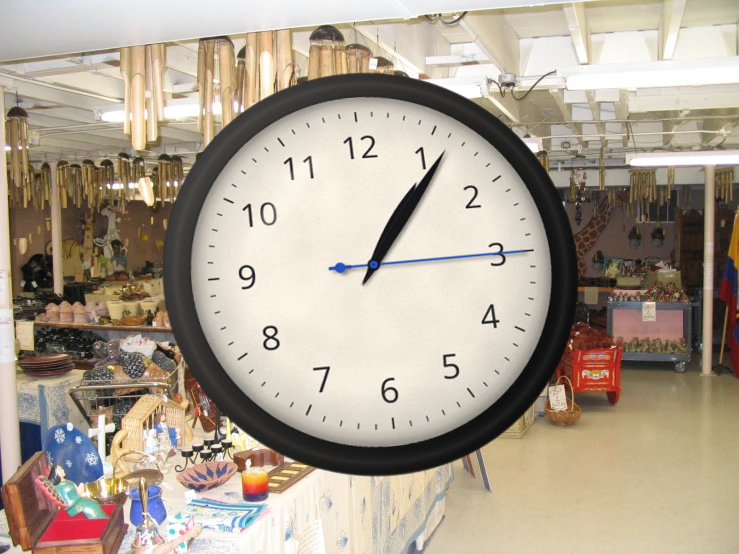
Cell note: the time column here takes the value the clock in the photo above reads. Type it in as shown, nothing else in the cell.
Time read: 1:06:15
